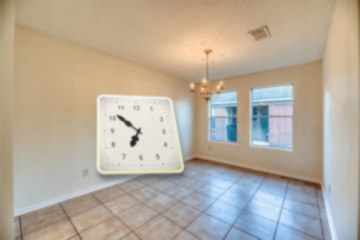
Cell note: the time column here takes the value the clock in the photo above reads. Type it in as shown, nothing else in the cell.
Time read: 6:52
